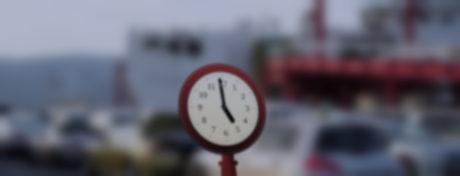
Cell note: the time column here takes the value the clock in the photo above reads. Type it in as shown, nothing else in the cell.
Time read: 4:59
